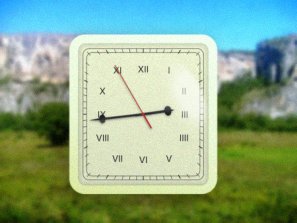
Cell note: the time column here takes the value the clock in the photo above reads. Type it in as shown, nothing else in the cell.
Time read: 2:43:55
